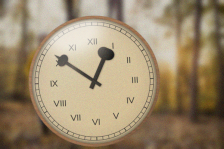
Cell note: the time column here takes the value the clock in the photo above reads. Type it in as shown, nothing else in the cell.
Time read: 12:51
